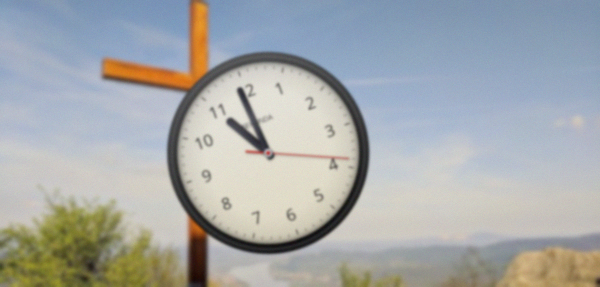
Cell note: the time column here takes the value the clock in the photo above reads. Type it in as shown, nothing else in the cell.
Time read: 10:59:19
